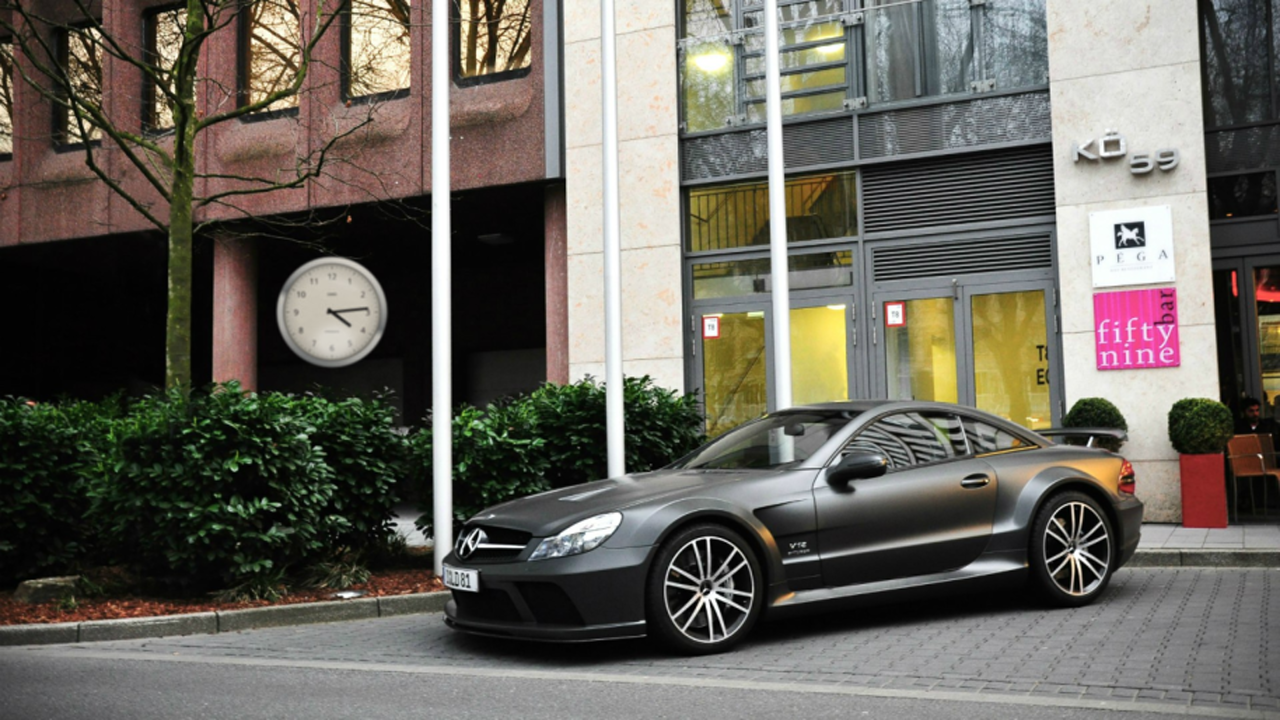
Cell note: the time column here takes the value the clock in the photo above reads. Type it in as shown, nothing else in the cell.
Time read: 4:14
